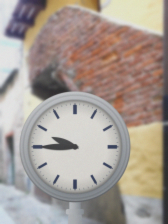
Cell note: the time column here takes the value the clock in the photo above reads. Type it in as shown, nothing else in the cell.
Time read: 9:45
